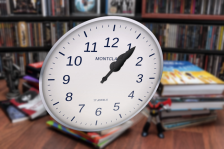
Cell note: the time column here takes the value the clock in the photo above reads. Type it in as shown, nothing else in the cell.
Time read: 1:06
